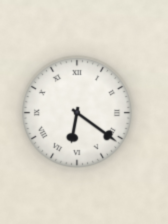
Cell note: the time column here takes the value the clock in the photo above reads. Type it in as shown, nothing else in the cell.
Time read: 6:21
